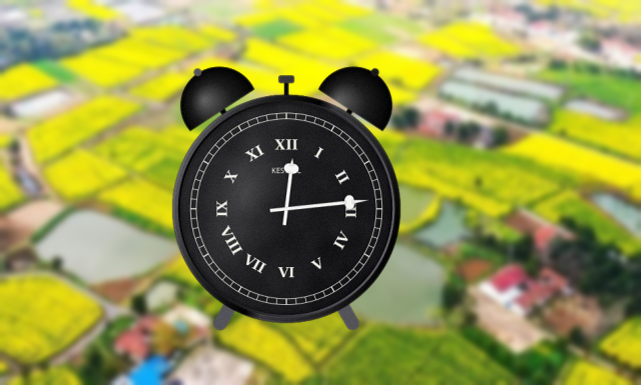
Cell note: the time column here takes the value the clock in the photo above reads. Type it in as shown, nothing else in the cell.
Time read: 12:14
